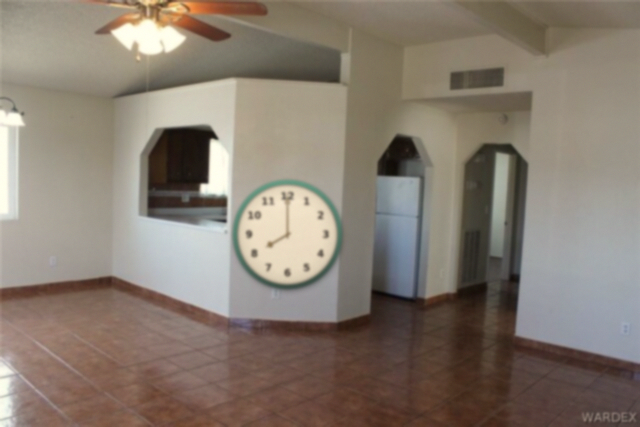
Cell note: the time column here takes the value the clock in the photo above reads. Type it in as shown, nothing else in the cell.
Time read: 8:00
